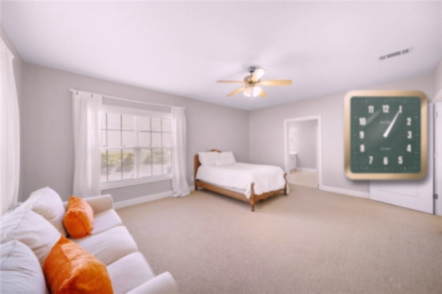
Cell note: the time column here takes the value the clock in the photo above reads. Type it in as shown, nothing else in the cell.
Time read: 1:05
